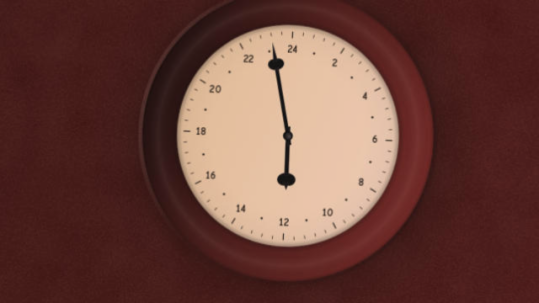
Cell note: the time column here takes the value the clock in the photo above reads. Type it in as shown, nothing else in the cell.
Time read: 11:58
